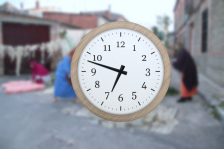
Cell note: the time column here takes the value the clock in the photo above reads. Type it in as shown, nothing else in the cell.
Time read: 6:48
